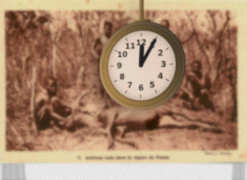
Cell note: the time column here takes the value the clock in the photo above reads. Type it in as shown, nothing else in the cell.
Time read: 12:05
